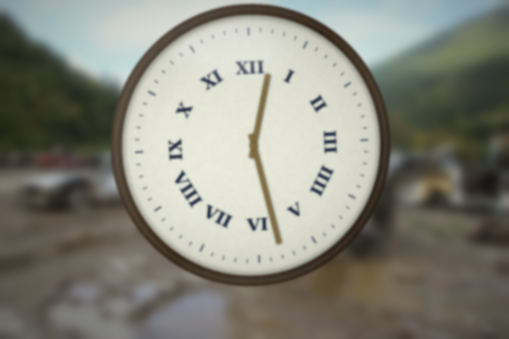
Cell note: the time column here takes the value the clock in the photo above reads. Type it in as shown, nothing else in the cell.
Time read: 12:28
